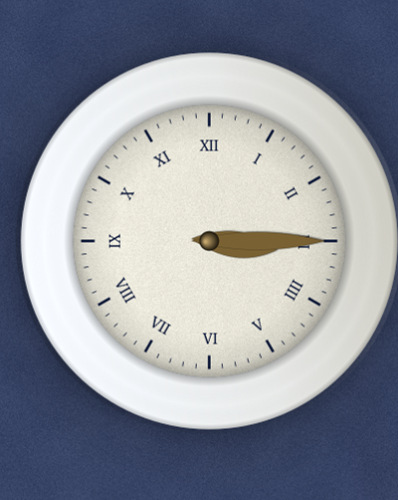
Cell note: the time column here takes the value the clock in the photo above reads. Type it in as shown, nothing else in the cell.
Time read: 3:15
